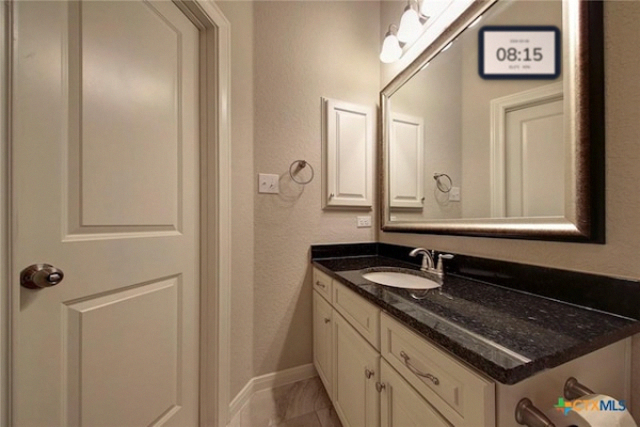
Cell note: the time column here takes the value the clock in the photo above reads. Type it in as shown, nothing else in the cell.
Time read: 8:15
